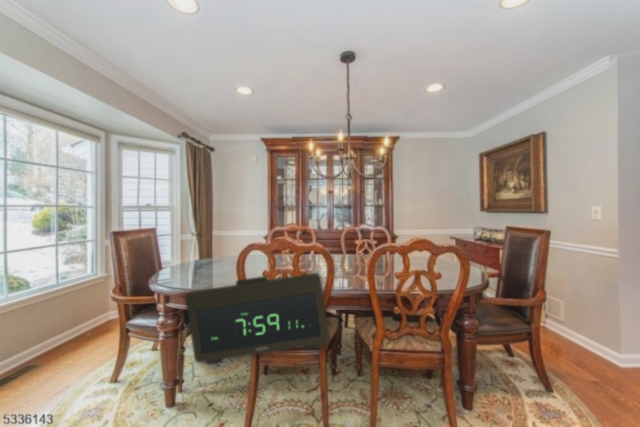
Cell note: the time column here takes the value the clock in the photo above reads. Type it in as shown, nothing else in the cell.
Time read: 7:59:11
